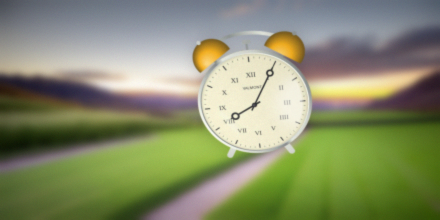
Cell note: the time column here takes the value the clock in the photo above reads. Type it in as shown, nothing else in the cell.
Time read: 8:05
